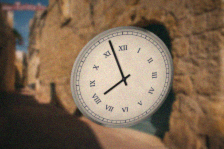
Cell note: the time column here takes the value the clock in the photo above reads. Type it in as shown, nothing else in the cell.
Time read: 7:57
